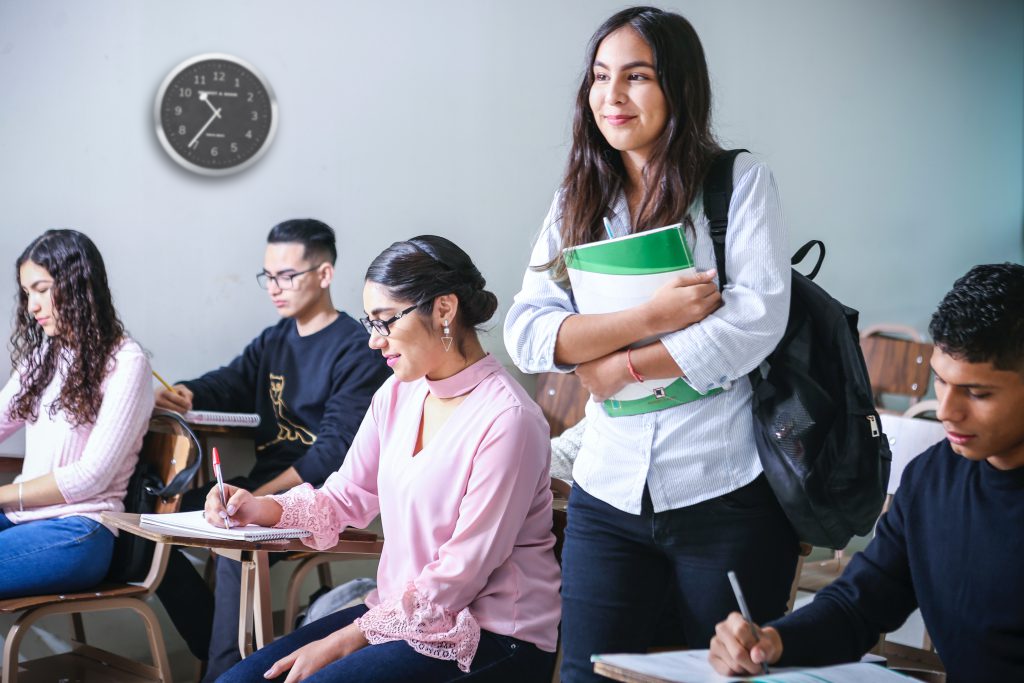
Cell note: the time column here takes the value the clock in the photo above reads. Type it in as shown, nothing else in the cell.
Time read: 10:36
